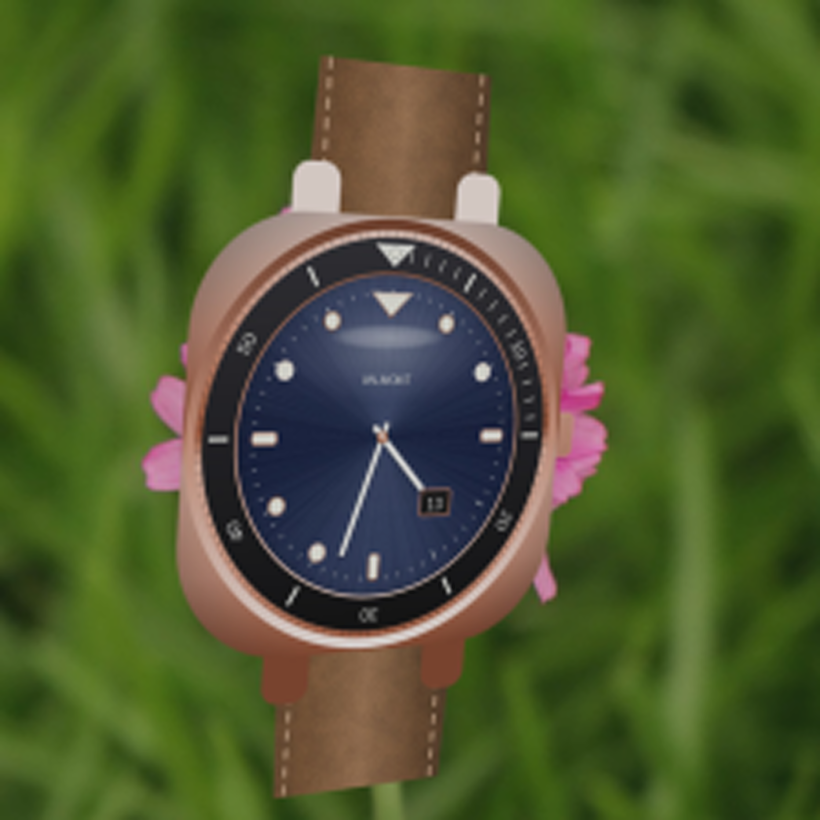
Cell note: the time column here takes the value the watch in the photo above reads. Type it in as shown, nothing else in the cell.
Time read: 4:33
